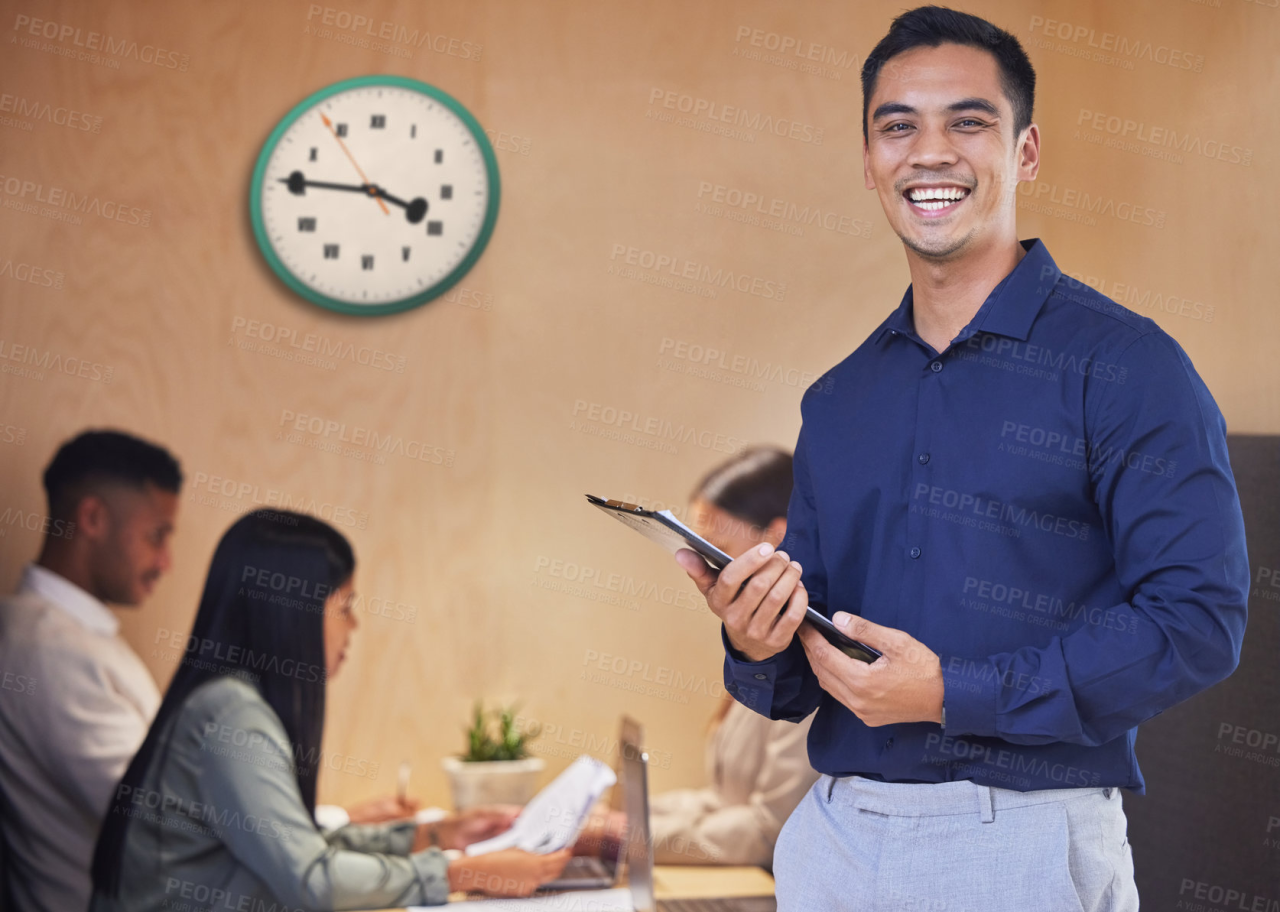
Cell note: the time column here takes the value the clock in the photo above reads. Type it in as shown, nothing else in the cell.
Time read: 3:45:54
